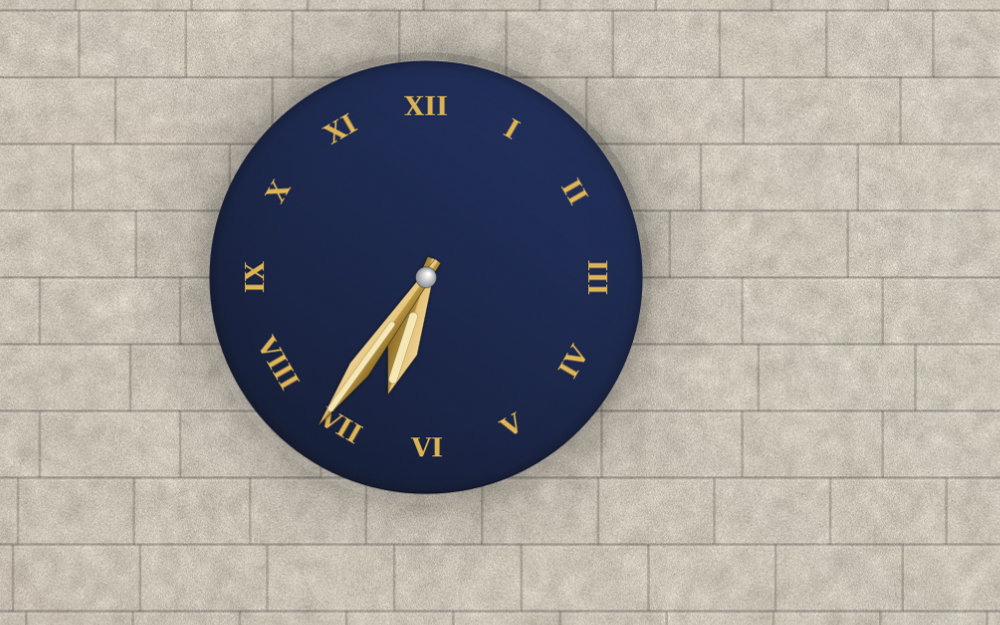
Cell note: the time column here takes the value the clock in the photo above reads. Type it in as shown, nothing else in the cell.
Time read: 6:36
